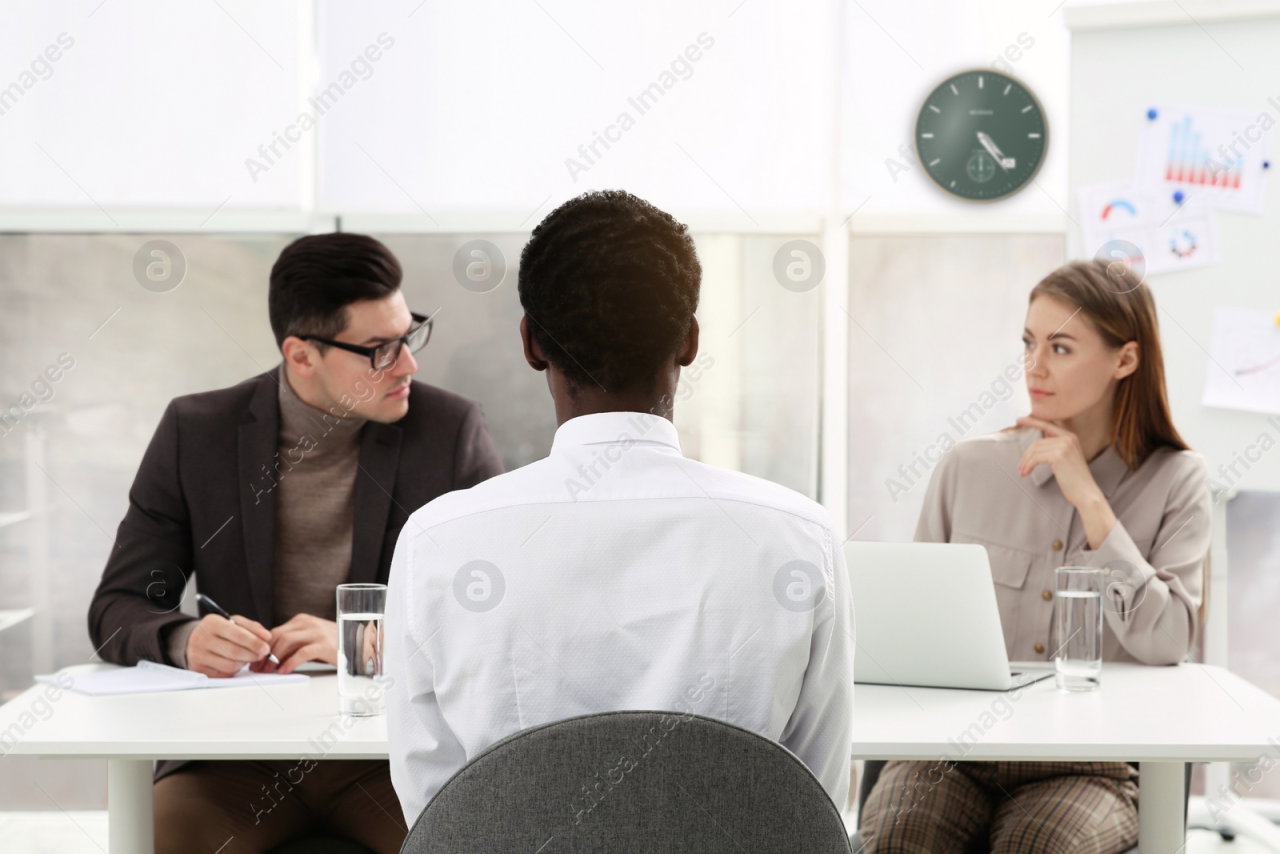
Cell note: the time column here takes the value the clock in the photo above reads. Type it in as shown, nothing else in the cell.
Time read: 4:24
